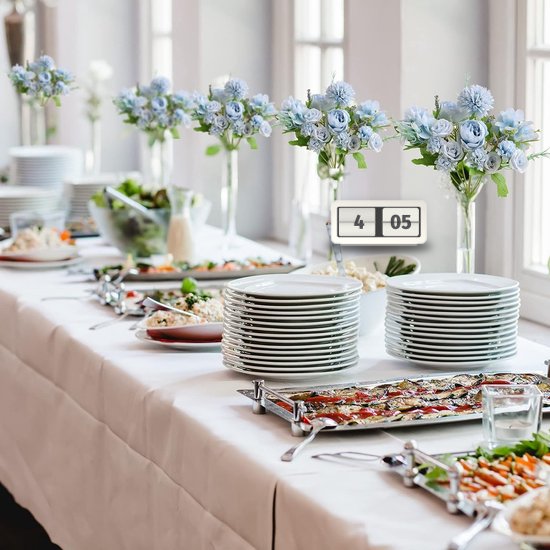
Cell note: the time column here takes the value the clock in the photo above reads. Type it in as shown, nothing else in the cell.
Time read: 4:05
